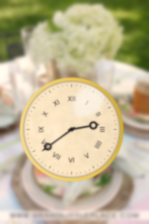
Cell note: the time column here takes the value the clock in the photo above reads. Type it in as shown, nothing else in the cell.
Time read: 2:39
